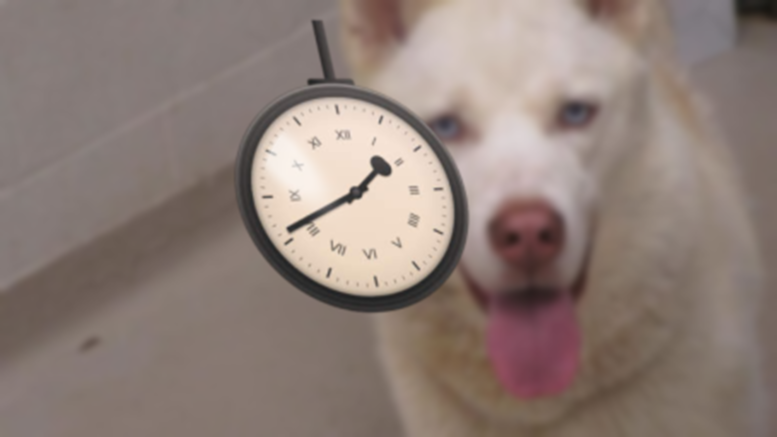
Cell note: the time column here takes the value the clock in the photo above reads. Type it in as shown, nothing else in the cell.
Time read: 1:41
